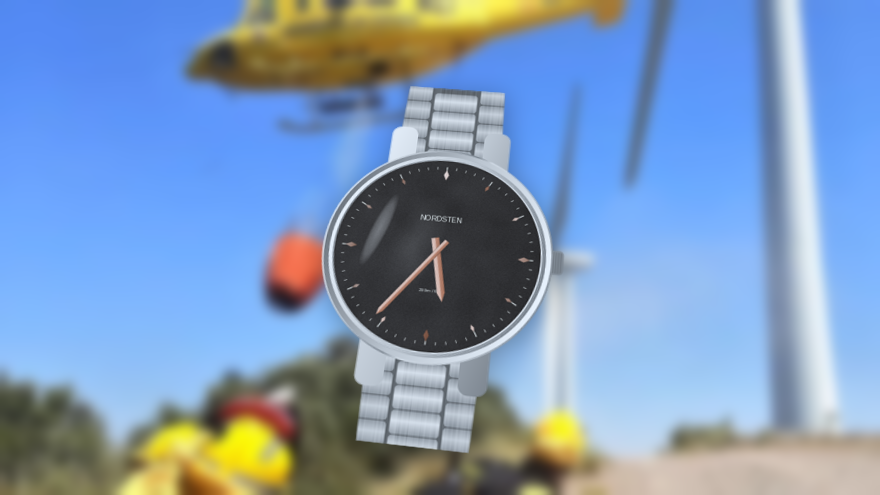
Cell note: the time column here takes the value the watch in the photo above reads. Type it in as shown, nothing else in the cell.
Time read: 5:36
